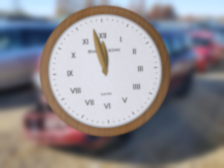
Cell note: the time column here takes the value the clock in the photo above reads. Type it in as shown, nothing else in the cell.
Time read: 11:58
